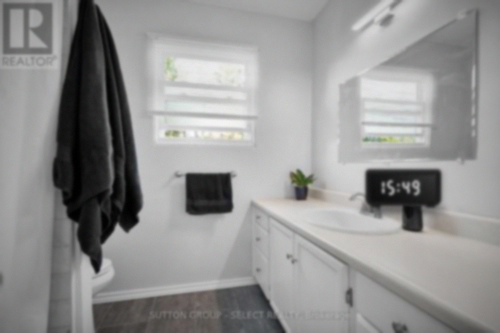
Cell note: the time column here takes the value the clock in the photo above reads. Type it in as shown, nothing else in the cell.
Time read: 15:49
